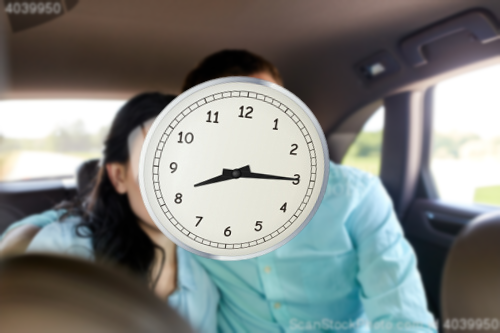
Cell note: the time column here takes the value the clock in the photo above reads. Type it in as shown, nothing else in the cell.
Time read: 8:15
